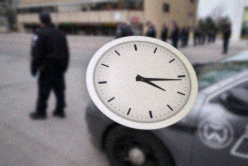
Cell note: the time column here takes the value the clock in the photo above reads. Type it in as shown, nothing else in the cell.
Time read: 4:16
